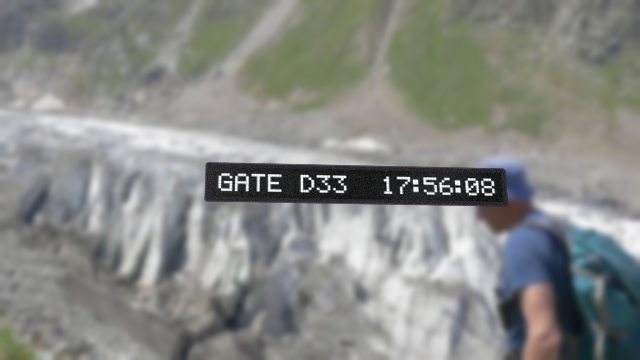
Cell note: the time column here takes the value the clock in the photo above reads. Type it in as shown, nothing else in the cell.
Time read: 17:56:08
